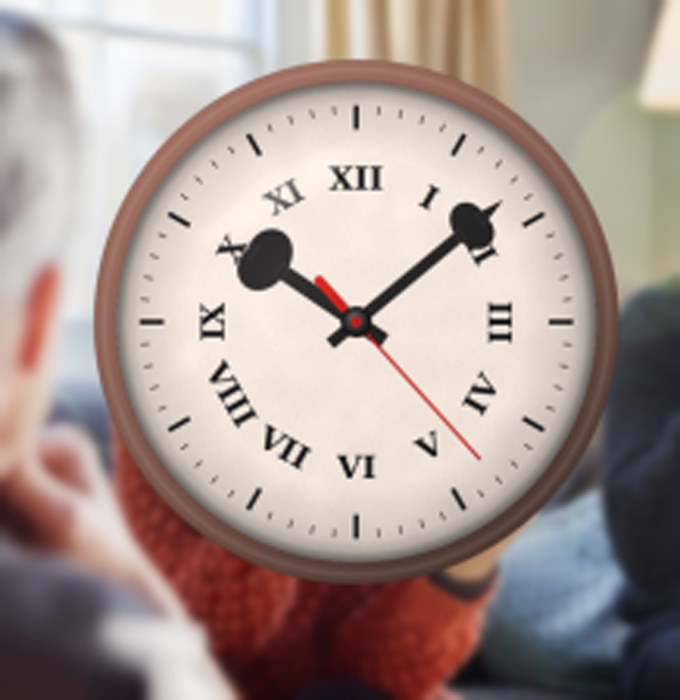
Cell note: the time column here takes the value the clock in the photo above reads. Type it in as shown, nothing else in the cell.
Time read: 10:08:23
